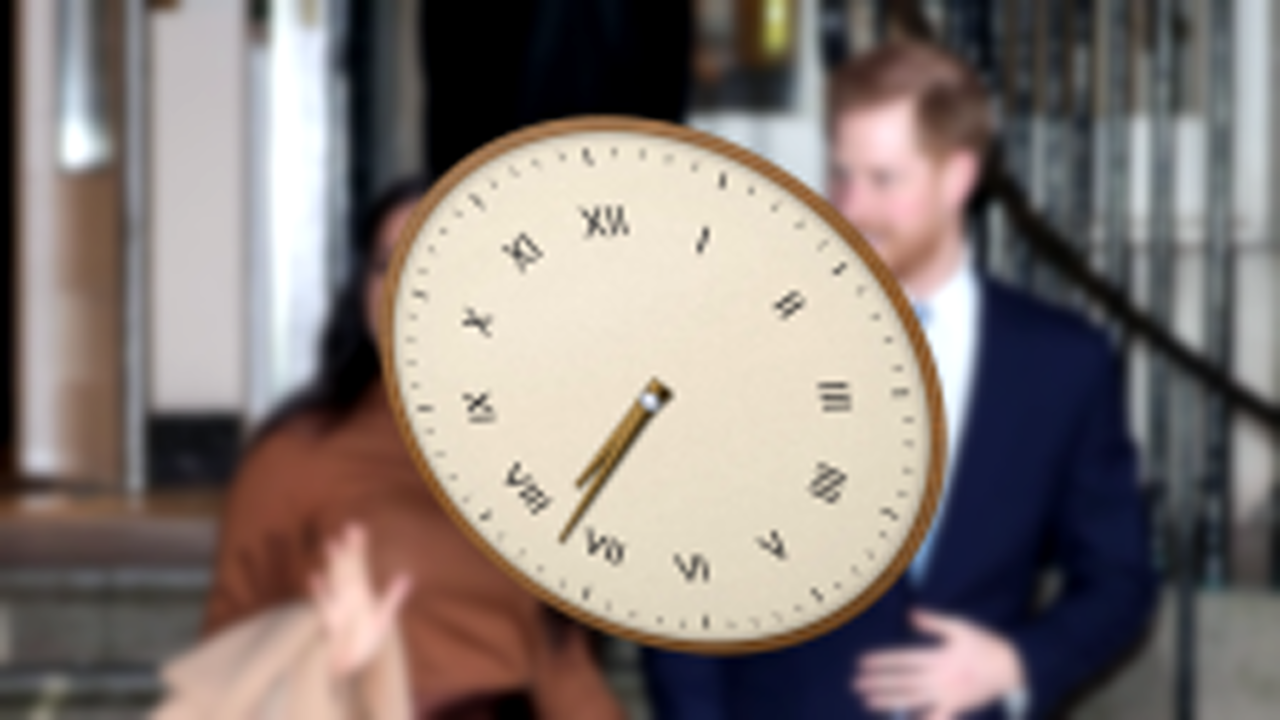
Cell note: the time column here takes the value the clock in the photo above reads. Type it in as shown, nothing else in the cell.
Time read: 7:37
